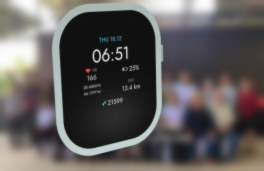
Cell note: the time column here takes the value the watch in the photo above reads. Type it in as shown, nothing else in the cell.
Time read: 6:51
